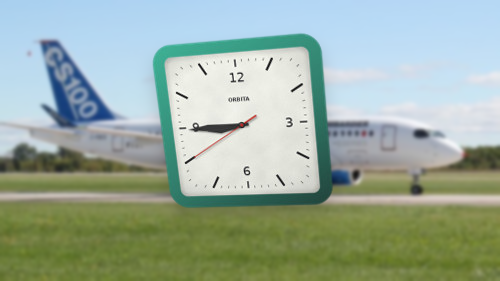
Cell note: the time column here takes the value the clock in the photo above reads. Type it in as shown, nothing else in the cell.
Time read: 8:44:40
